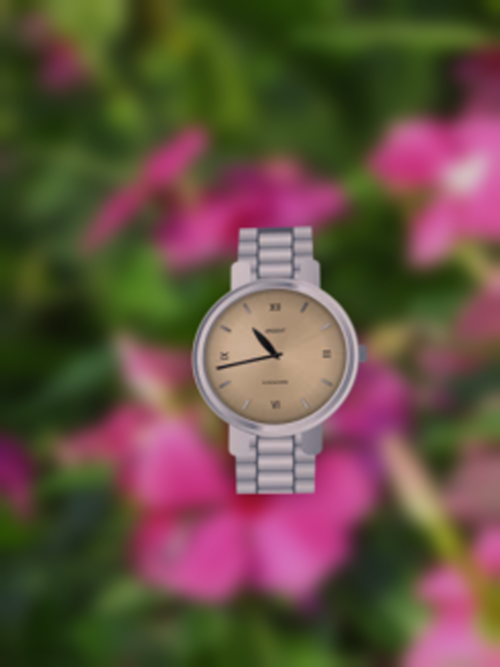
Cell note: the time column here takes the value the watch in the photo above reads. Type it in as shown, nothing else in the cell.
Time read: 10:43
